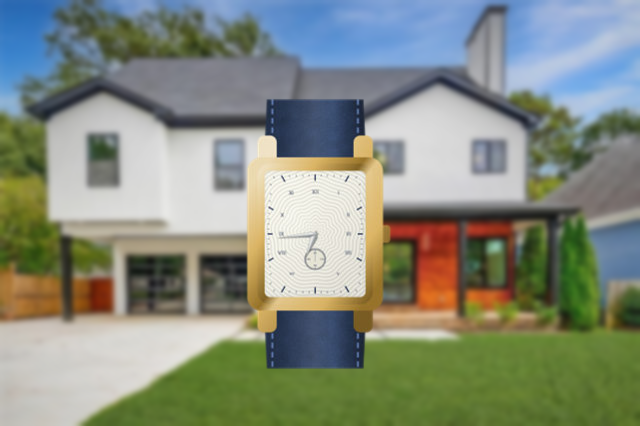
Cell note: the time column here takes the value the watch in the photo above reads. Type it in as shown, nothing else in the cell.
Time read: 6:44
